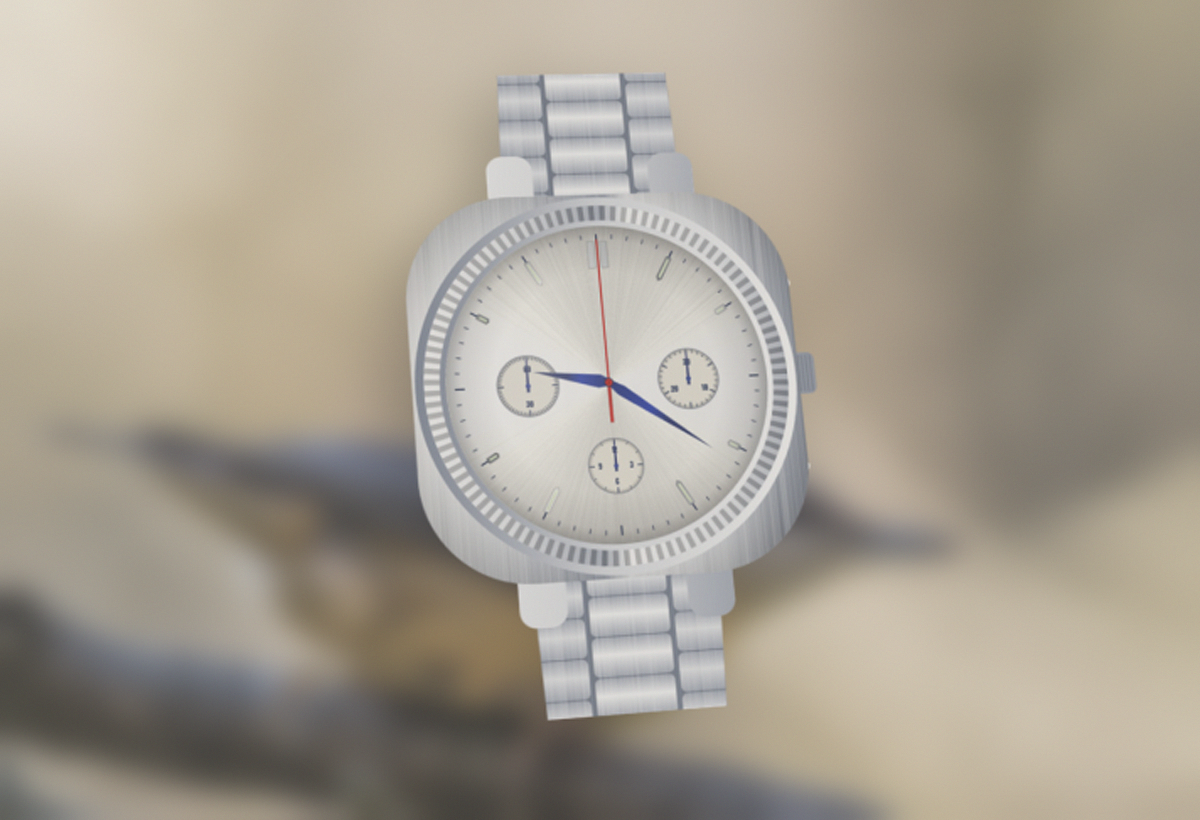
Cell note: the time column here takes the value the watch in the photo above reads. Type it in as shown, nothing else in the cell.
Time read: 9:21
